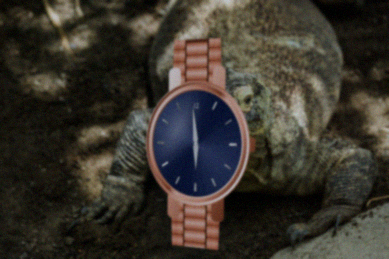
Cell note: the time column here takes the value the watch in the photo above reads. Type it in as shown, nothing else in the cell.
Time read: 5:59
